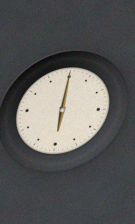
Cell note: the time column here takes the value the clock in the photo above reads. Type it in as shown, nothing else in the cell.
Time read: 6:00
